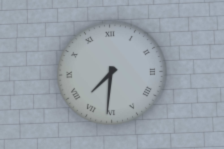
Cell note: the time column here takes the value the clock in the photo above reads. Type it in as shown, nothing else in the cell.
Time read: 7:31
